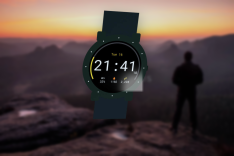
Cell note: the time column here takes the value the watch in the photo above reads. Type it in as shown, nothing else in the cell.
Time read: 21:41
